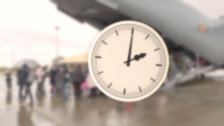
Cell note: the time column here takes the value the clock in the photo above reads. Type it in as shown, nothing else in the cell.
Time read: 2:00
